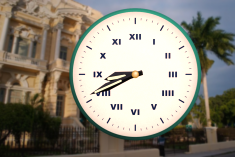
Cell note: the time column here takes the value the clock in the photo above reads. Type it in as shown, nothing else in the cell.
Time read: 8:41
